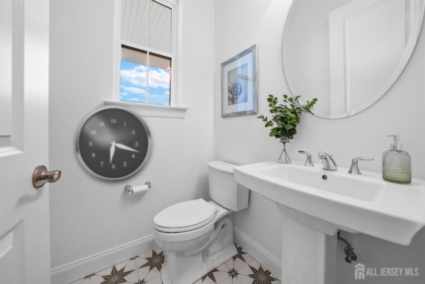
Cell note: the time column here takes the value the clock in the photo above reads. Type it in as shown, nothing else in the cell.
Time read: 6:18
